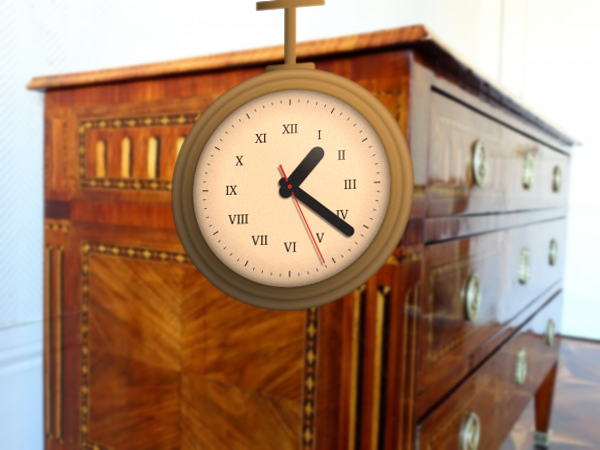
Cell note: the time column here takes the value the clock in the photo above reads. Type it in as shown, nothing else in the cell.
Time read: 1:21:26
